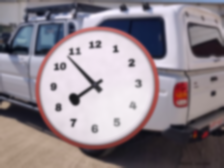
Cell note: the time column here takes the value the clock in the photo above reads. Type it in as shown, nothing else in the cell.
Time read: 7:53
